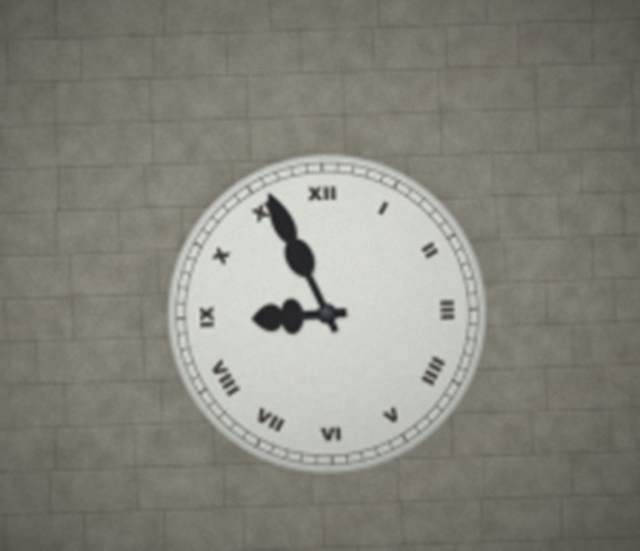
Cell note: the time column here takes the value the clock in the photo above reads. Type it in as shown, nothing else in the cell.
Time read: 8:56
